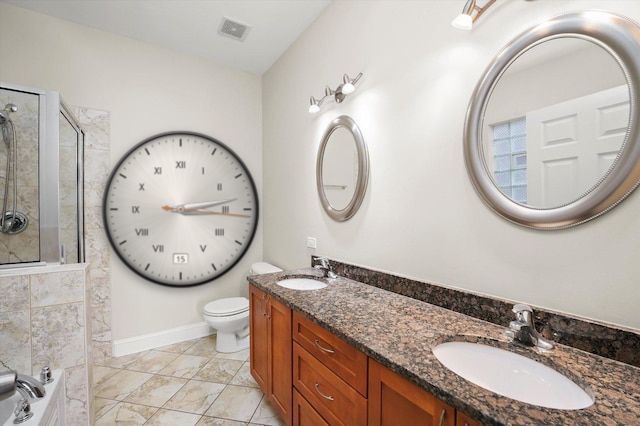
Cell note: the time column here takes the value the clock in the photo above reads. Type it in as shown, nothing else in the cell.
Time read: 3:13:16
